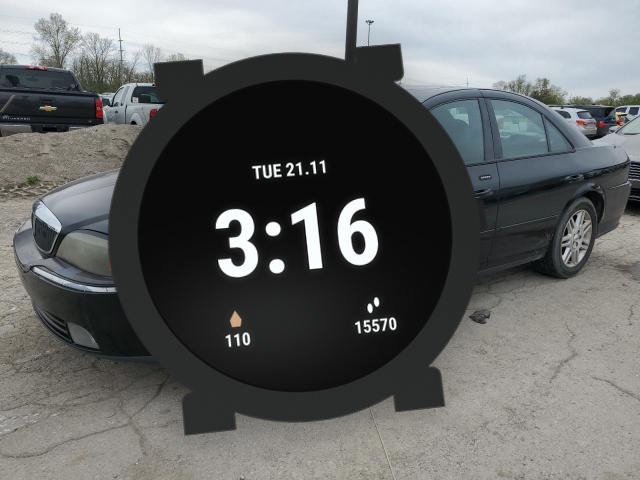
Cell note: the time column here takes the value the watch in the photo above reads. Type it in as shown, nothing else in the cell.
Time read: 3:16
